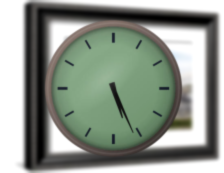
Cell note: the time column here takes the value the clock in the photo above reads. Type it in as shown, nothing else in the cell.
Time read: 5:26
